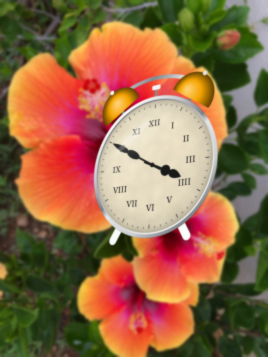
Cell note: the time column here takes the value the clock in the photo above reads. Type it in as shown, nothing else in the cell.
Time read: 3:50
